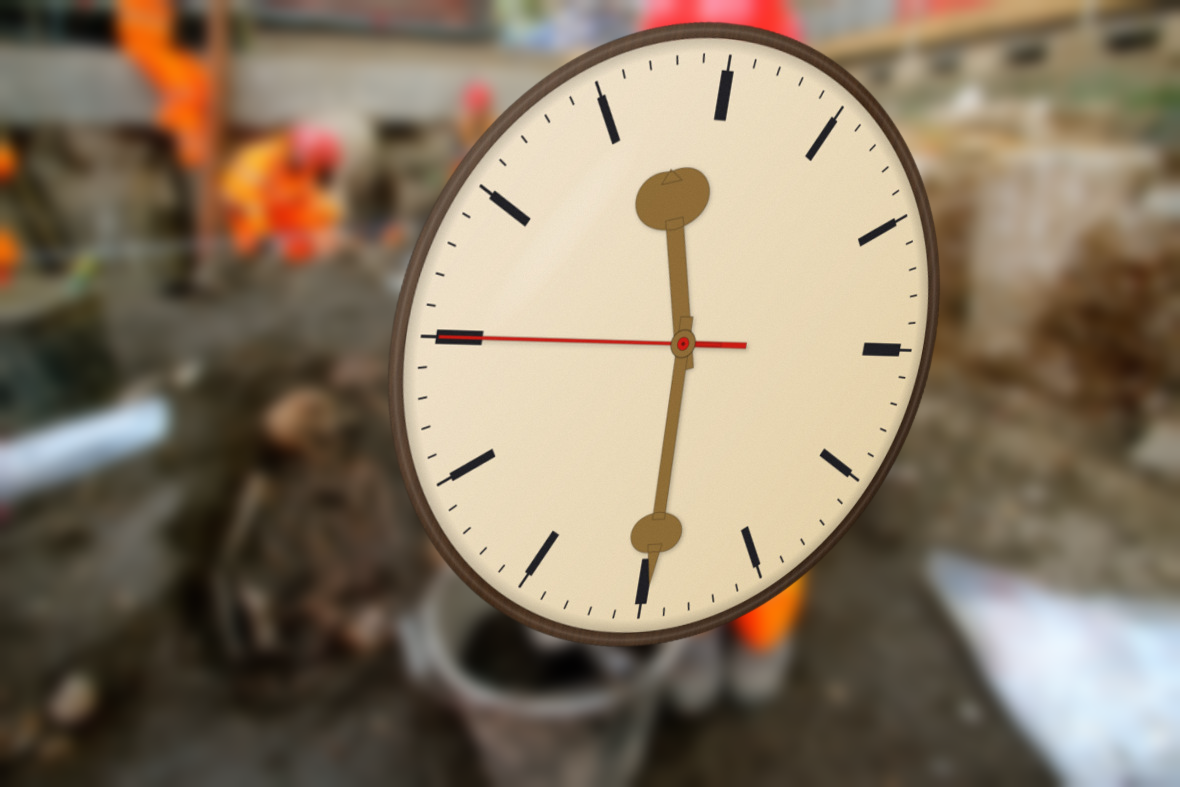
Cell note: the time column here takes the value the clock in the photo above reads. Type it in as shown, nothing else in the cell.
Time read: 11:29:45
